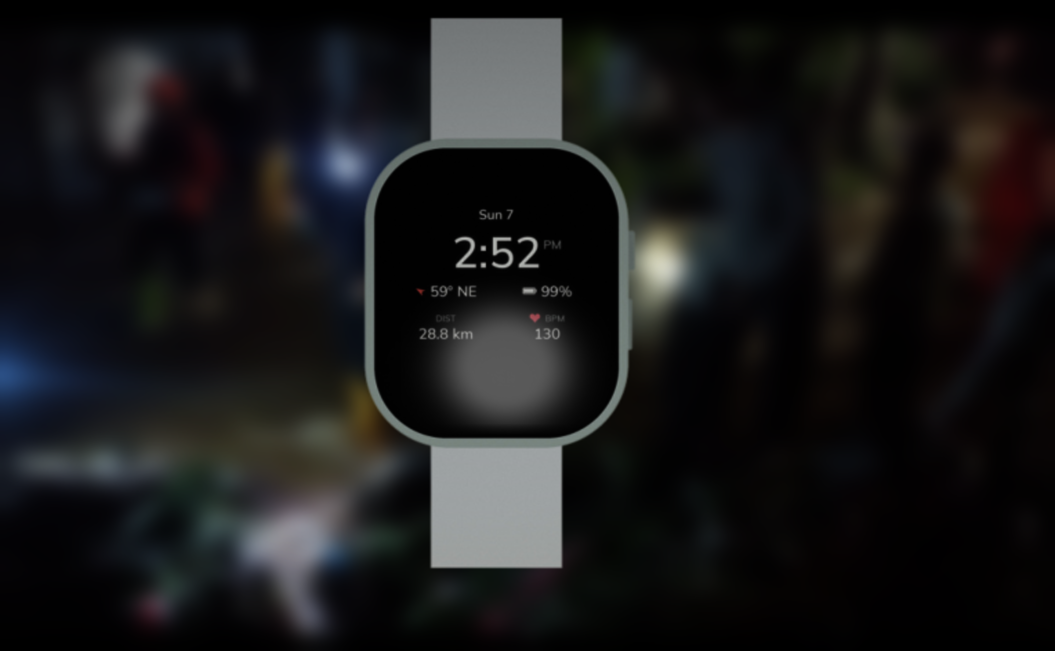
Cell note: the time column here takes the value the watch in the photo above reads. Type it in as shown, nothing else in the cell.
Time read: 2:52
